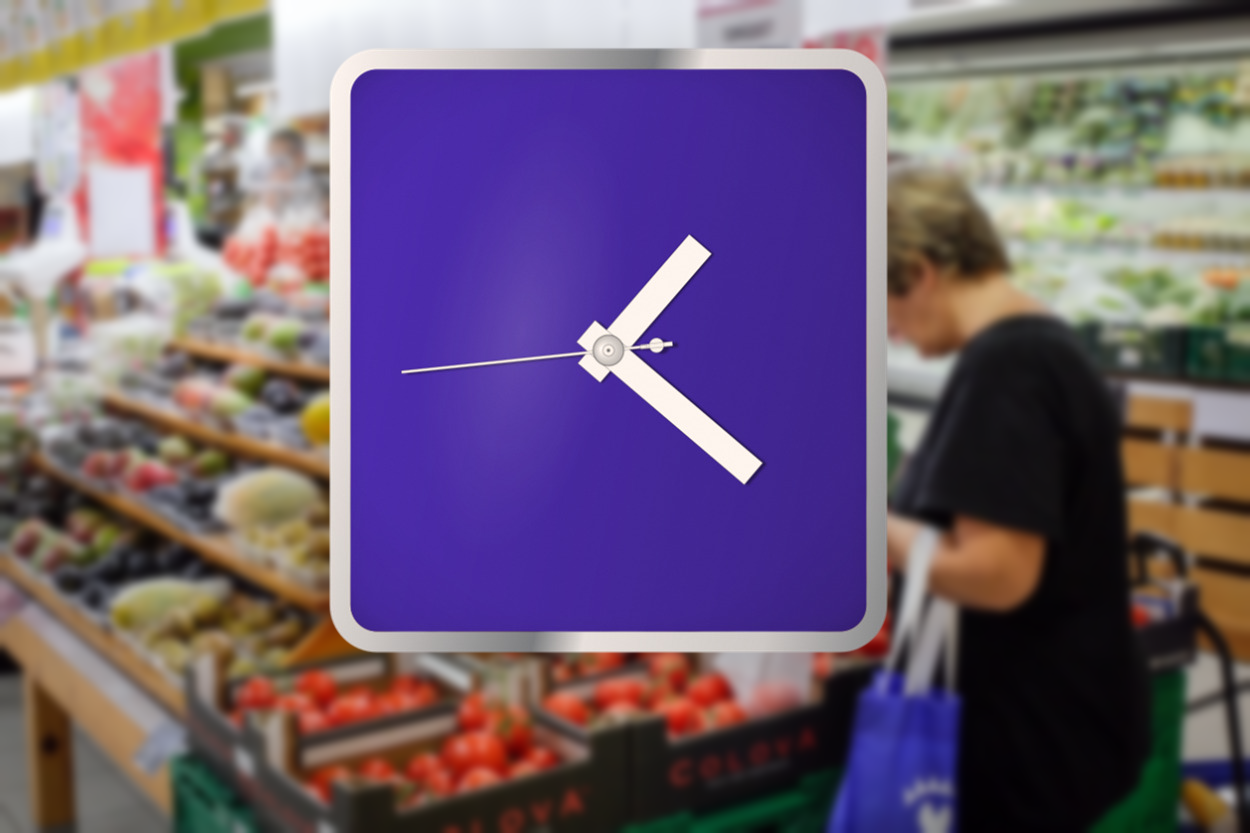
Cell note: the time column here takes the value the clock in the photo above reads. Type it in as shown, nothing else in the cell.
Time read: 1:21:44
